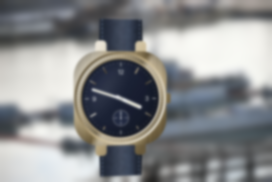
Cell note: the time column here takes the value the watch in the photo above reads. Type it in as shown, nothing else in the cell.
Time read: 3:48
